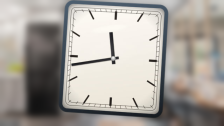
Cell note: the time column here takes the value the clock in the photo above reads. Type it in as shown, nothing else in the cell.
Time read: 11:43
